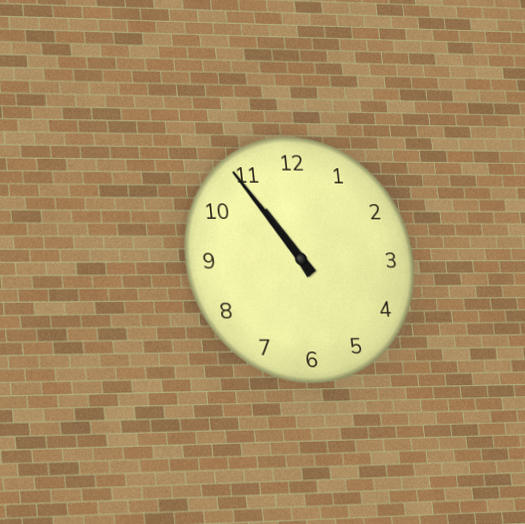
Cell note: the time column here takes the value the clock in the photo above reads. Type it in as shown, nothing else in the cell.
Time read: 10:54
